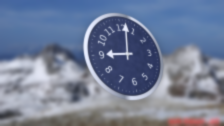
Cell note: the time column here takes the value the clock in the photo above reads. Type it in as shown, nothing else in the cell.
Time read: 9:02
